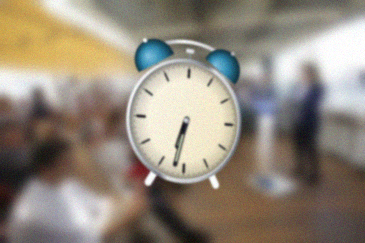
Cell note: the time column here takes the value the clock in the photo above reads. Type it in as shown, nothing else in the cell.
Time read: 6:32
